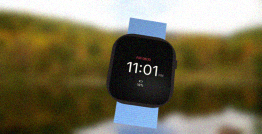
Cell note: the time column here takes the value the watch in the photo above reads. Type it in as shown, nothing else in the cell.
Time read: 11:01
